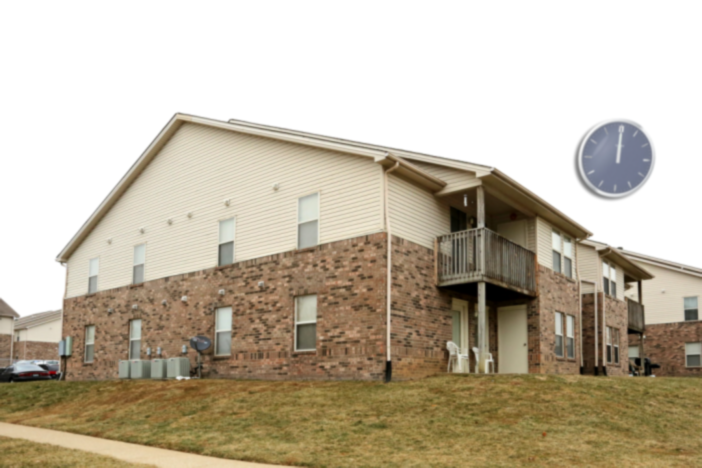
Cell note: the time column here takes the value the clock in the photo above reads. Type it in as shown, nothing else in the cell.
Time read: 12:00
